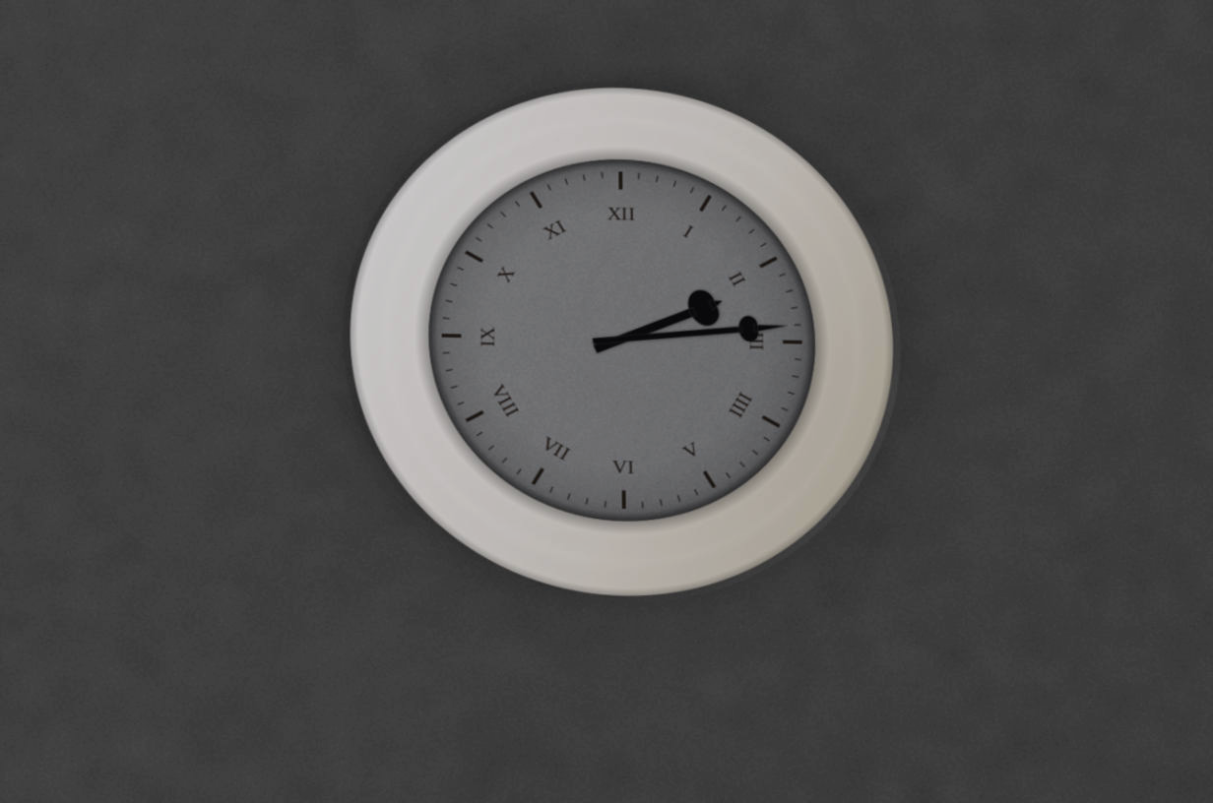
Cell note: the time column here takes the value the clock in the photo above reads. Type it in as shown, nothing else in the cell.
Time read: 2:14
